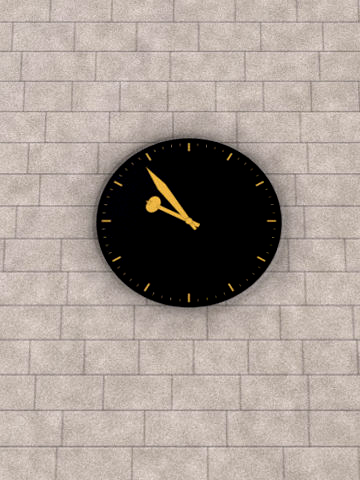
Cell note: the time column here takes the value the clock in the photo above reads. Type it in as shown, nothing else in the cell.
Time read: 9:54
